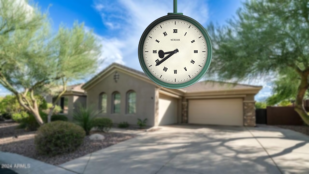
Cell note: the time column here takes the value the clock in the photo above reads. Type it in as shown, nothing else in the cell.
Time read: 8:39
